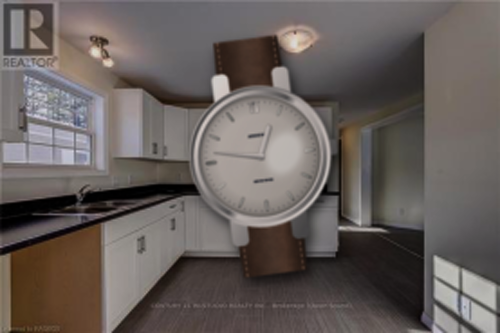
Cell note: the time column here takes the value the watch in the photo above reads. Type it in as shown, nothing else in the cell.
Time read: 12:47
